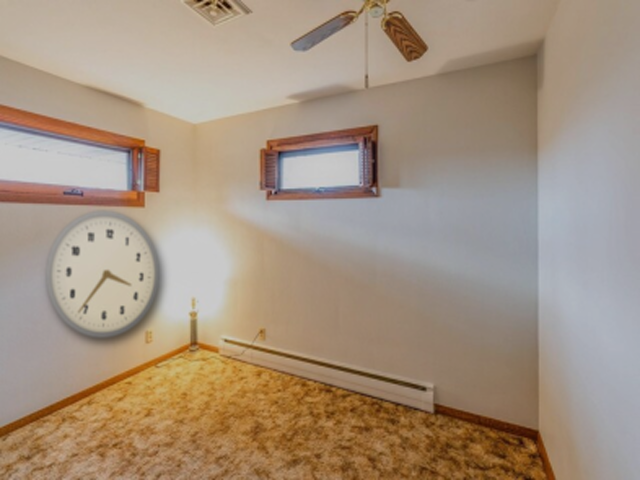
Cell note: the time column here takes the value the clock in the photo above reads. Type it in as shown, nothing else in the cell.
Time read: 3:36
